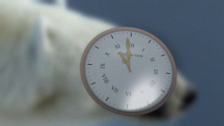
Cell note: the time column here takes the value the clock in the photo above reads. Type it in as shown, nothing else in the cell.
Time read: 10:59
